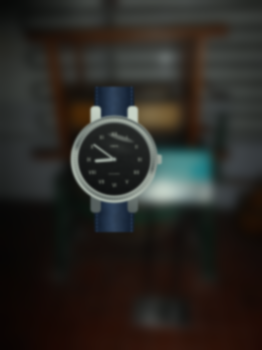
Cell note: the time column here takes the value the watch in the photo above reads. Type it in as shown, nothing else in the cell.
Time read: 8:51
